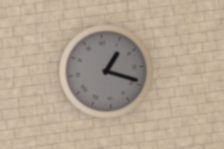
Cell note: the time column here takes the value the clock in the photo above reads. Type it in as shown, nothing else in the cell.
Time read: 1:19
